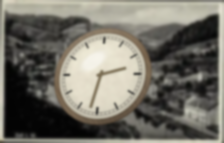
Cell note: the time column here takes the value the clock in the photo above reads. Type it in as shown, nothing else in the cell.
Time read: 2:32
